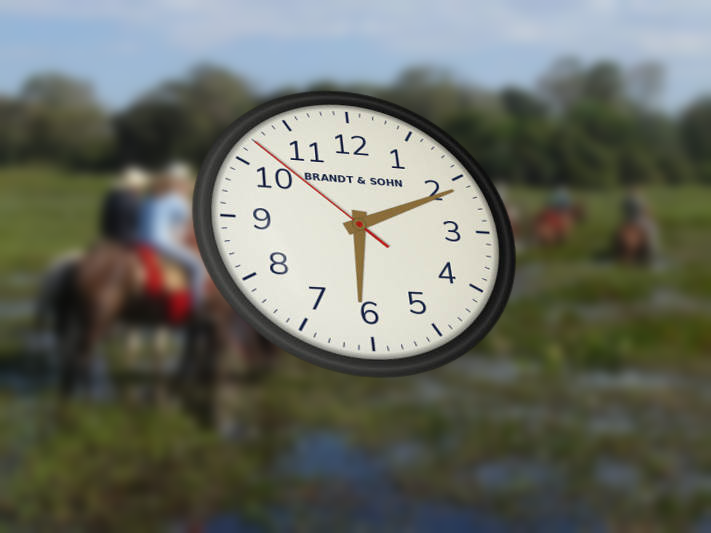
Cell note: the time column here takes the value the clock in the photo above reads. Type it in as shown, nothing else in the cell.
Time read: 6:10:52
